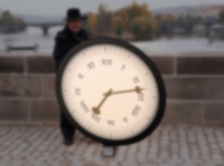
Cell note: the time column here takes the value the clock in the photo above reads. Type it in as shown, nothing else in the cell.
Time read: 7:13
